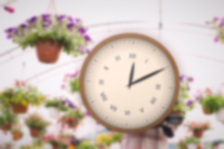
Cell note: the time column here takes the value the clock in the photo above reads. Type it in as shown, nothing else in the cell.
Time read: 12:10
